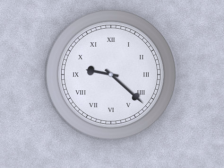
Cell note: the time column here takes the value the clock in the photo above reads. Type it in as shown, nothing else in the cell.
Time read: 9:22
